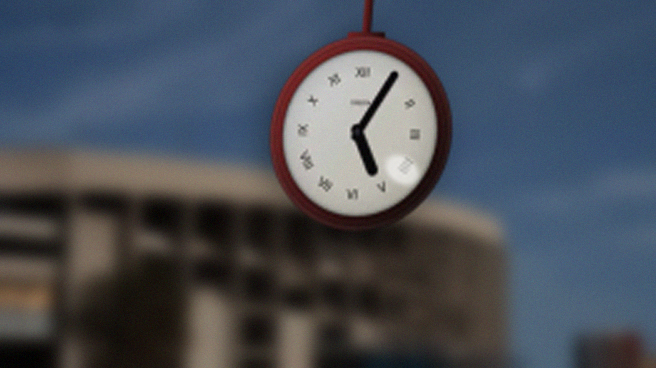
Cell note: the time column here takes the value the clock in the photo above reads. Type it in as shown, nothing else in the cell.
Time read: 5:05
